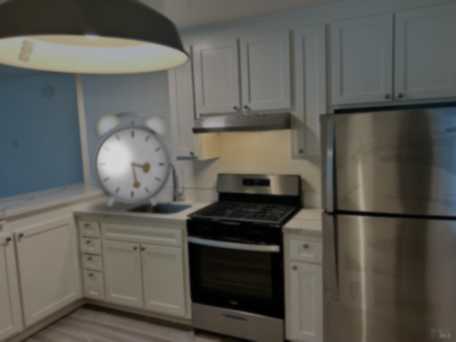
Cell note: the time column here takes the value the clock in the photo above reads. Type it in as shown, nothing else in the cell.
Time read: 3:28
